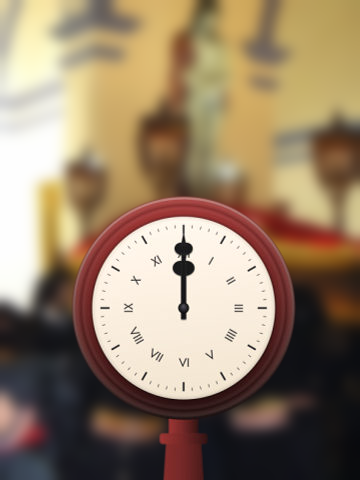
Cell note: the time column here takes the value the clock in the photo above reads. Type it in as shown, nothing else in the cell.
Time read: 12:00
